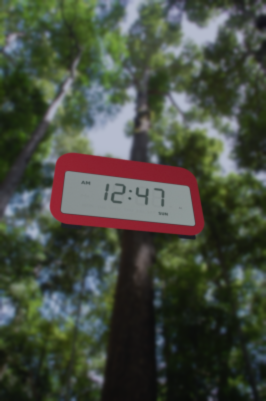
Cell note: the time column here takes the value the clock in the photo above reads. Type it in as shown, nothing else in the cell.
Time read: 12:47
